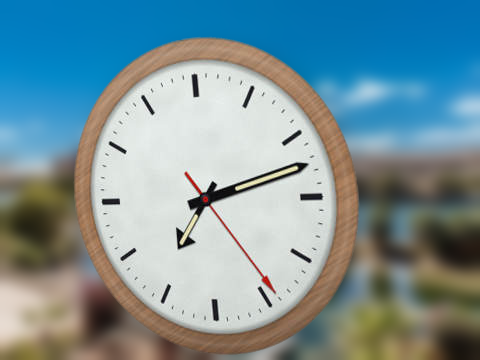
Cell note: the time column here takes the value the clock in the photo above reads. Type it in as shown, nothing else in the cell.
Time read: 7:12:24
